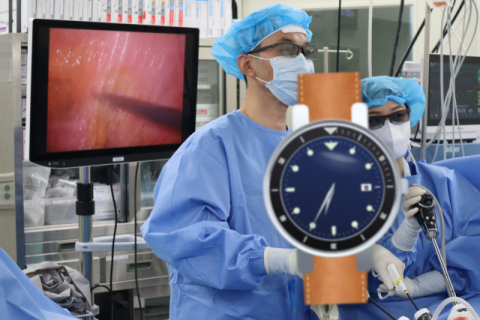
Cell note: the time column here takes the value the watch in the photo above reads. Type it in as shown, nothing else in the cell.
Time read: 6:35
